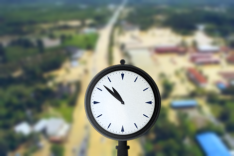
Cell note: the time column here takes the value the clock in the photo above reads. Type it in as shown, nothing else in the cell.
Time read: 10:52
